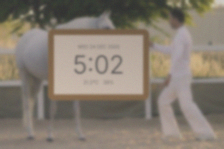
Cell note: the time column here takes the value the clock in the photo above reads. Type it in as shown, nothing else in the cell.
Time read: 5:02
